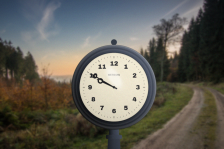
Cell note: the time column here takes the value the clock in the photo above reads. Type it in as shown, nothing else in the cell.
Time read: 9:50
